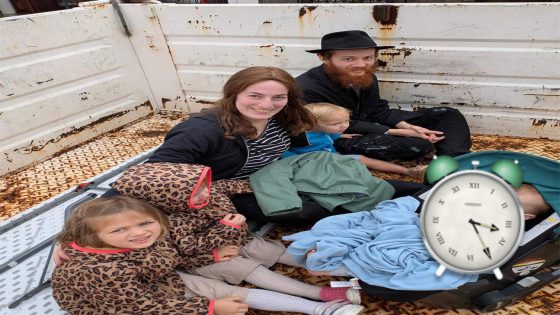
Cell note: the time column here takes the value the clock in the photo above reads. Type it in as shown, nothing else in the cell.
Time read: 3:25
